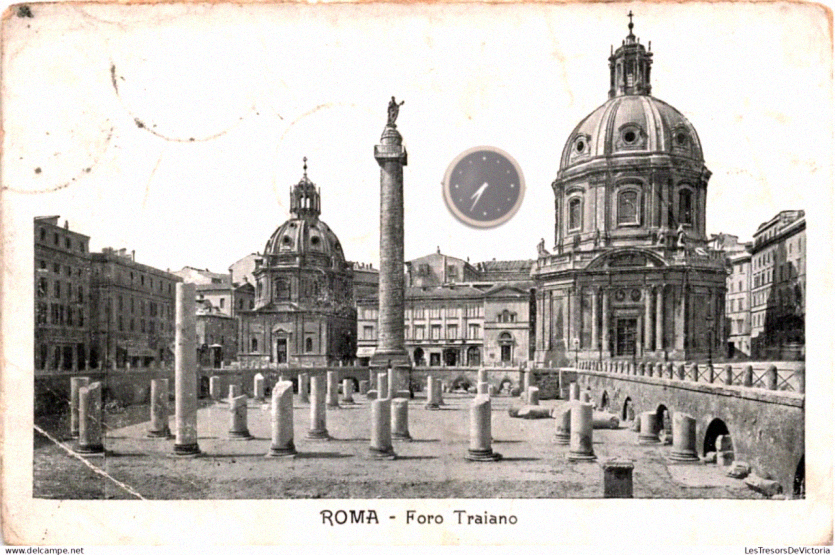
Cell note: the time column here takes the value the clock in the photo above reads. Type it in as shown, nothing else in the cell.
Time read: 7:35
